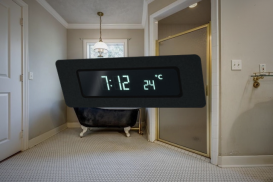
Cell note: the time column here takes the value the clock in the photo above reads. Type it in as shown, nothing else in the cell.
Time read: 7:12
